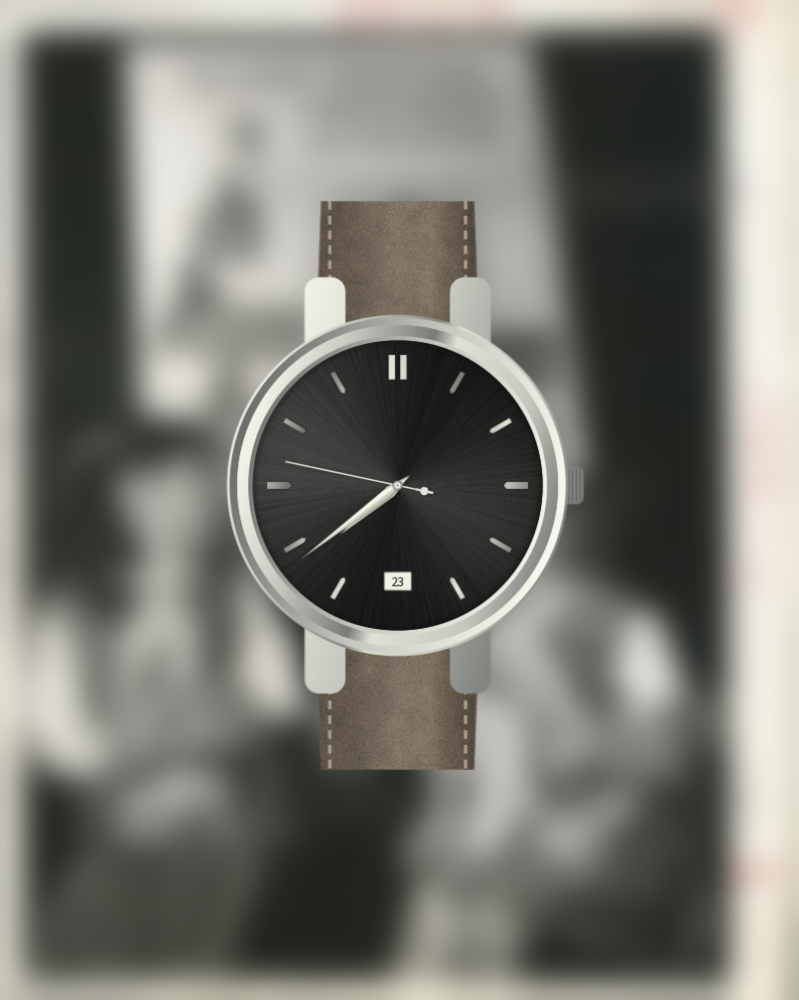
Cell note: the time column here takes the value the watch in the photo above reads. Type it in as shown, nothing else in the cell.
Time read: 7:38:47
